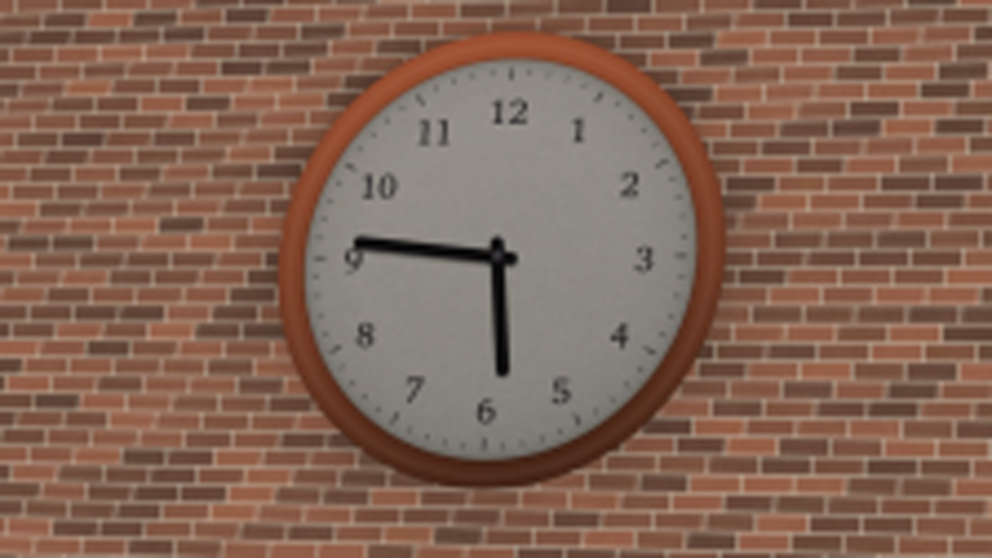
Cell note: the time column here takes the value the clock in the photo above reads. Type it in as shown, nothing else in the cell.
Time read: 5:46
